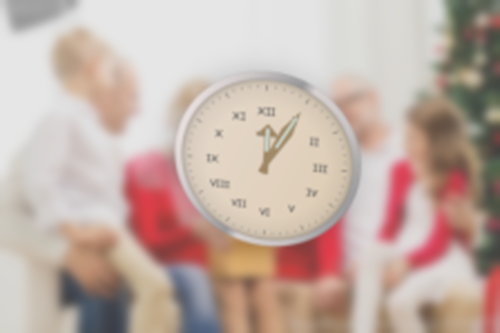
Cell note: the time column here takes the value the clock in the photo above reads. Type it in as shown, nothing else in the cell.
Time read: 12:05
